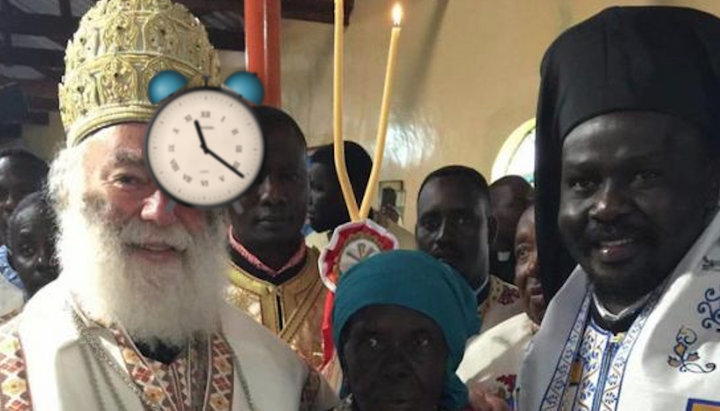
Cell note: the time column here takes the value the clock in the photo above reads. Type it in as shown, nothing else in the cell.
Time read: 11:21
